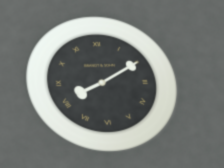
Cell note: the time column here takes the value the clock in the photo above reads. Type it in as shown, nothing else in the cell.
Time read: 8:10
